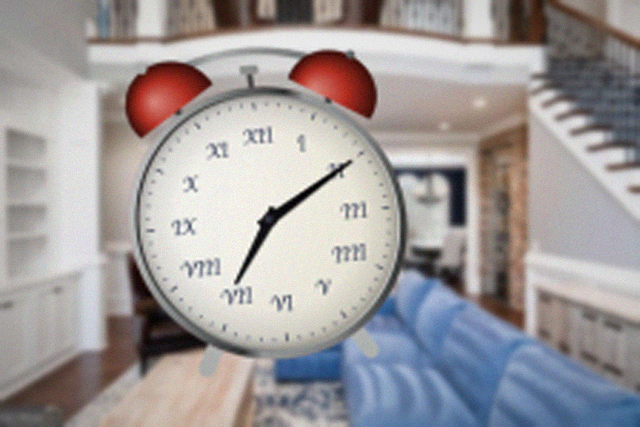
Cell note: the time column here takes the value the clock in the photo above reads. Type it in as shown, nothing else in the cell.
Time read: 7:10
